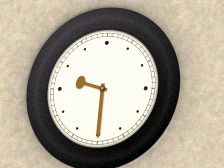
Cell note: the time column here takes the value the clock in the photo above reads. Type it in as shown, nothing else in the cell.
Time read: 9:30
